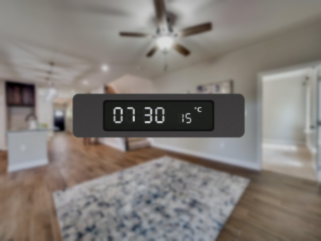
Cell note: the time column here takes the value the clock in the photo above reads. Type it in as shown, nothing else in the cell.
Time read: 7:30
